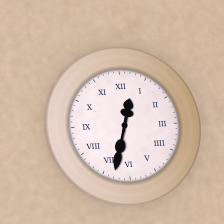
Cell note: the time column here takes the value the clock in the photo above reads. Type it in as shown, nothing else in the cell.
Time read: 12:33
